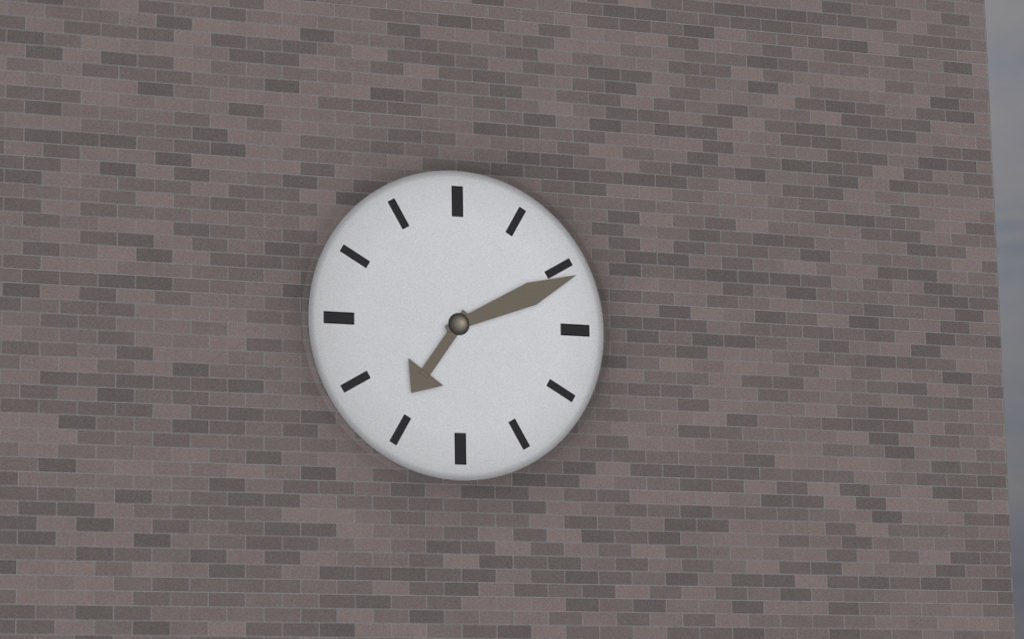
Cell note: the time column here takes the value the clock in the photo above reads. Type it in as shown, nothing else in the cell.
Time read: 7:11
